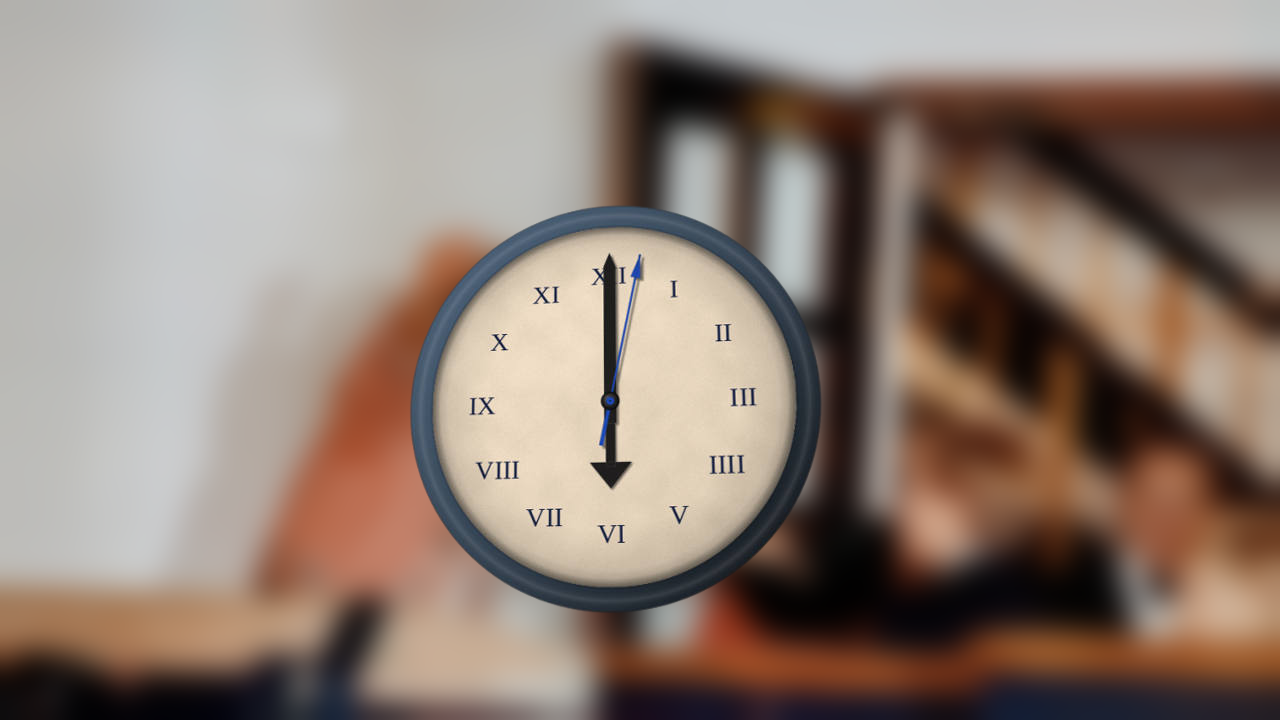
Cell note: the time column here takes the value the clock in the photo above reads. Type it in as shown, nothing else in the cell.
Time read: 6:00:02
